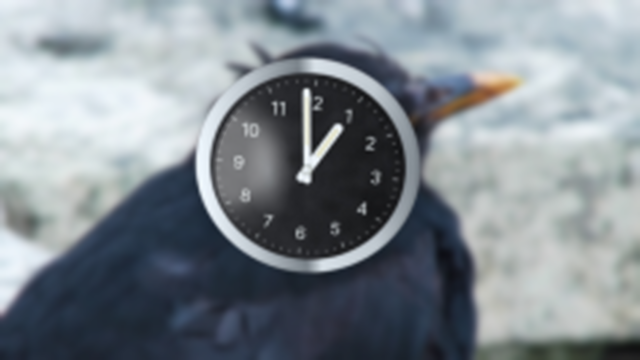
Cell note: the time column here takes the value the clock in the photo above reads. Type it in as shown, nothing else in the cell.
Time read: 12:59
